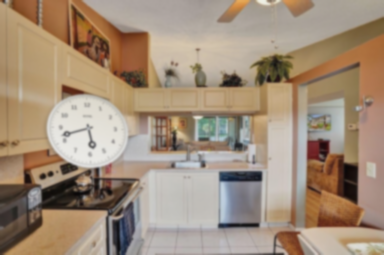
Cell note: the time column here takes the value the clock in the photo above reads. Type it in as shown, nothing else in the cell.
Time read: 5:42
